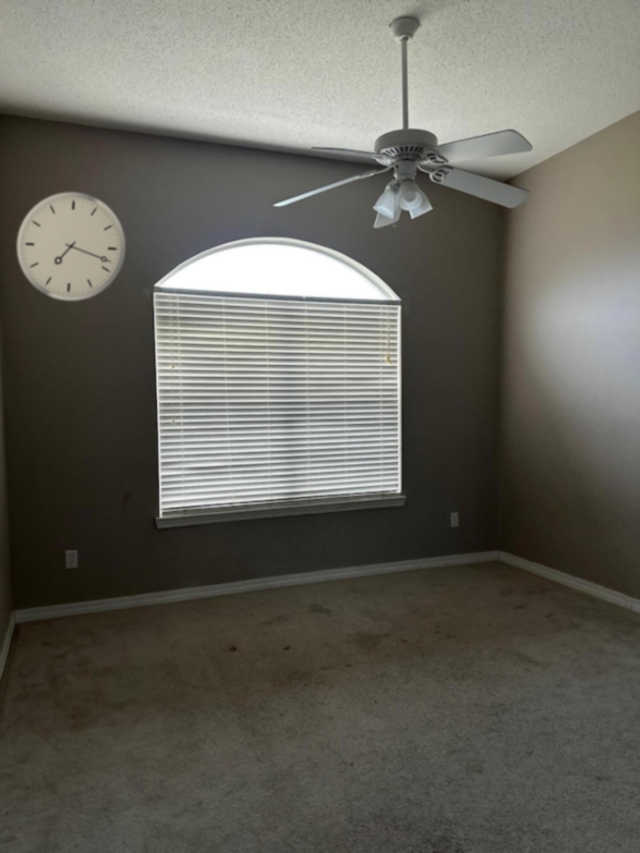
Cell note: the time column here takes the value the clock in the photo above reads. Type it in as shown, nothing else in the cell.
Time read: 7:18
